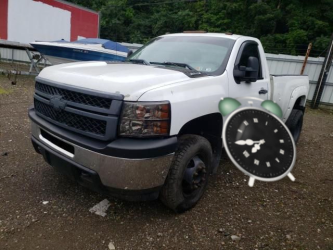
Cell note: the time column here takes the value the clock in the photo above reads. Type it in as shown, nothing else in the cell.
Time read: 7:45
